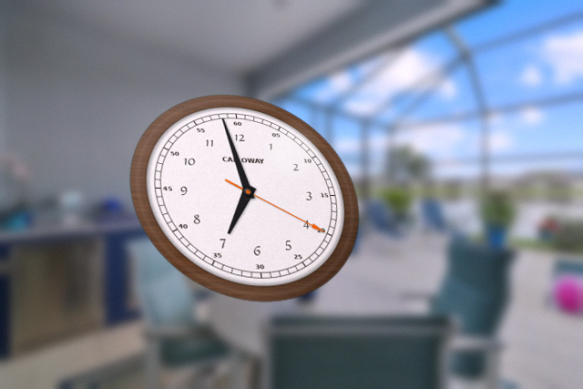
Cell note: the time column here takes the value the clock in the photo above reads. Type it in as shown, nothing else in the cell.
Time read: 6:58:20
